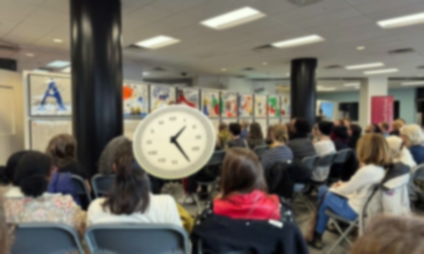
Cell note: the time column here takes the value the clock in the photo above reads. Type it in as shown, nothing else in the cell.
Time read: 1:25
